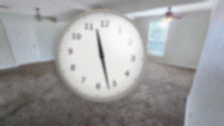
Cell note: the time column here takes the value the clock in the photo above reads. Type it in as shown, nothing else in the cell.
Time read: 11:27
